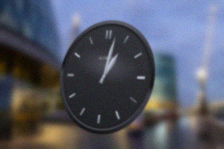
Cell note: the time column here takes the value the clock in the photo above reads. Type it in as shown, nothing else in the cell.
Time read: 1:02
